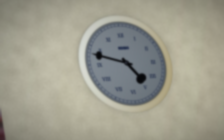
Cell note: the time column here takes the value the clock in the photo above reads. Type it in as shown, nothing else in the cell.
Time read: 4:48
